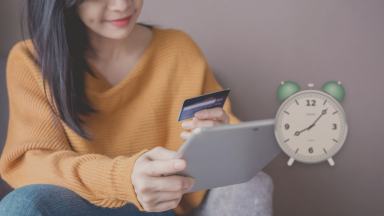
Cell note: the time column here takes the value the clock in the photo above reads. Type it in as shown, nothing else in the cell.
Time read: 8:07
